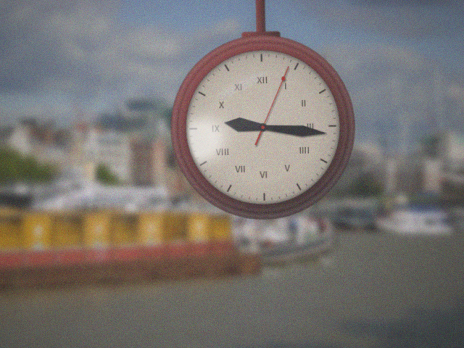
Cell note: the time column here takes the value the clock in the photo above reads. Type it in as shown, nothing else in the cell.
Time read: 9:16:04
